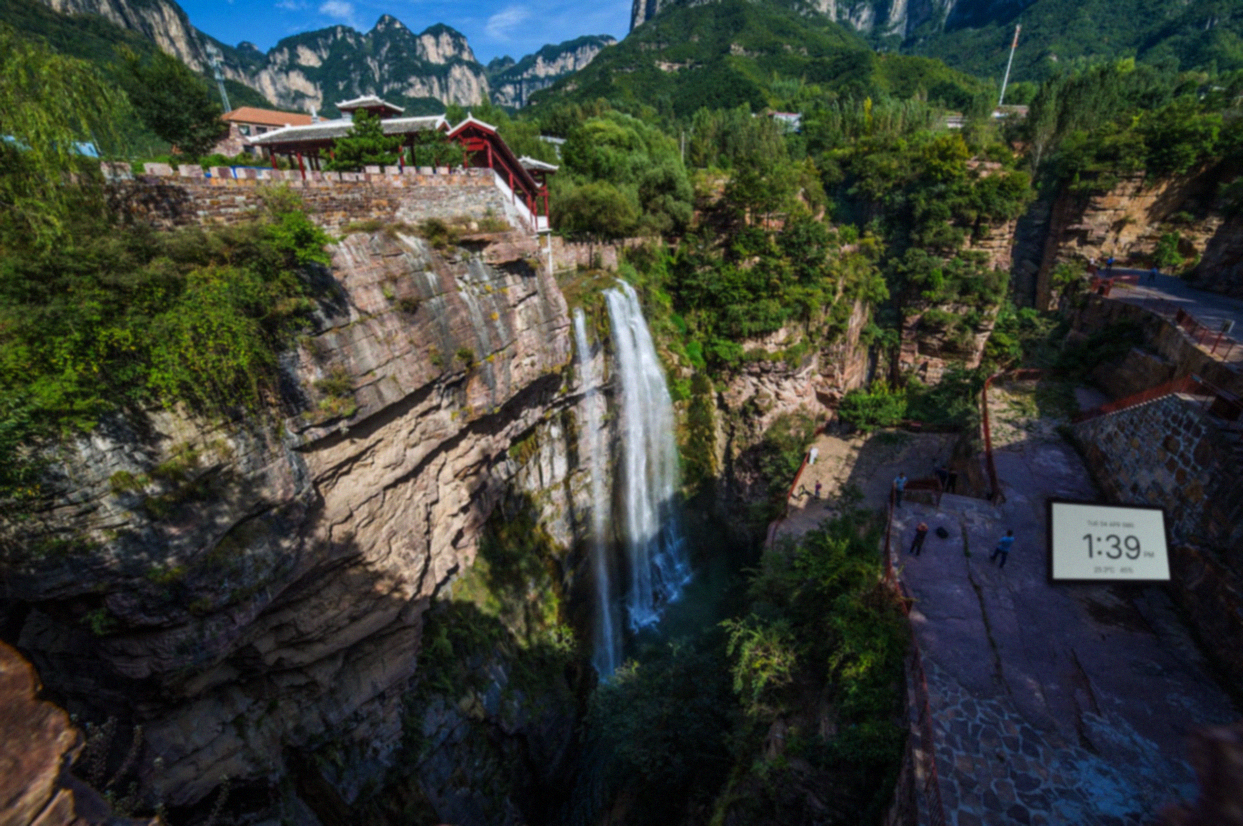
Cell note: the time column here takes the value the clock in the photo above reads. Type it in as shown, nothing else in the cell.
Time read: 1:39
